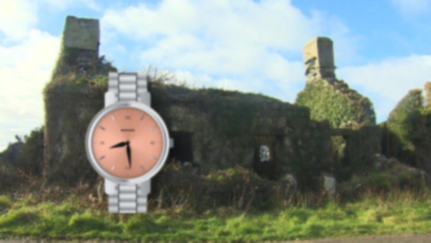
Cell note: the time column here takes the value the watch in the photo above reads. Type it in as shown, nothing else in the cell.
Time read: 8:29
